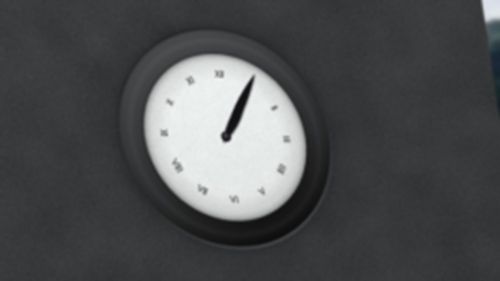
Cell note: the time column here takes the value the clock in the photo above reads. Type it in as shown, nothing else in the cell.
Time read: 1:05
